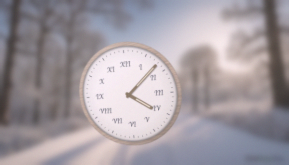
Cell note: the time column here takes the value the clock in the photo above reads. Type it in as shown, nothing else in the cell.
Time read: 4:08
